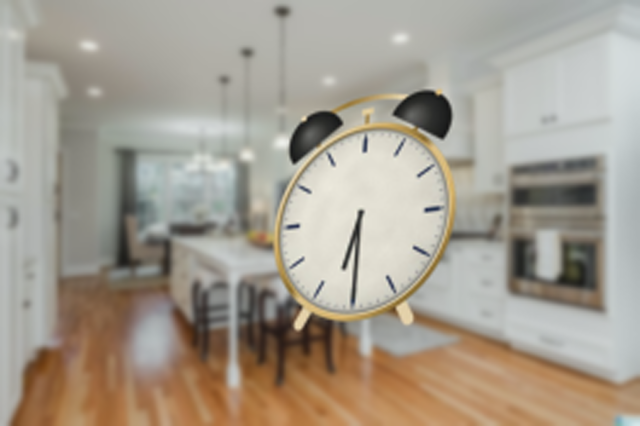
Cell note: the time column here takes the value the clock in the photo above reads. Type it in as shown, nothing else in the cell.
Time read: 6:30
